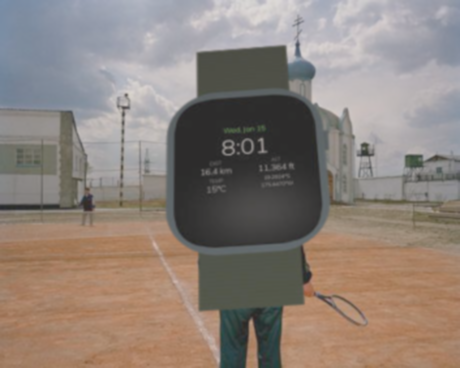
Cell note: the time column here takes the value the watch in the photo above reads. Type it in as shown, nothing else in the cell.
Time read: 8:01
